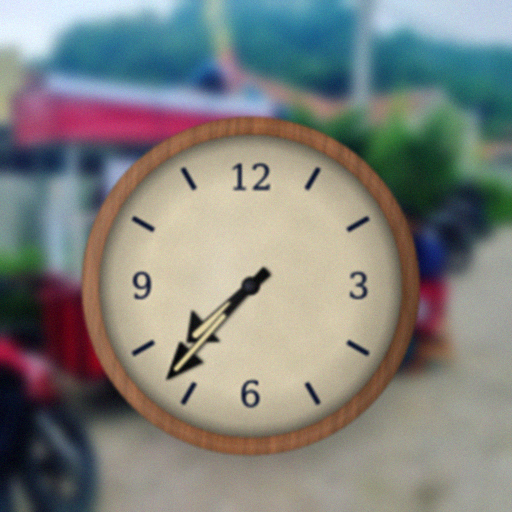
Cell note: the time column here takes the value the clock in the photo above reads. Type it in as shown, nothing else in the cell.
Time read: 7:37
